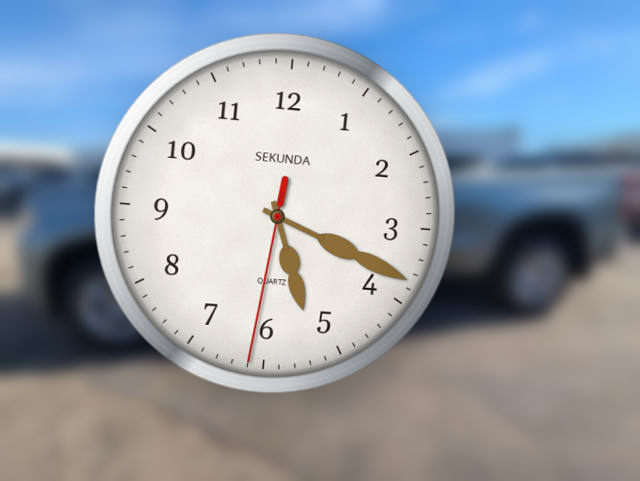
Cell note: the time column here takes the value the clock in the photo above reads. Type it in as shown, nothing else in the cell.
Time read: 5:18:31
